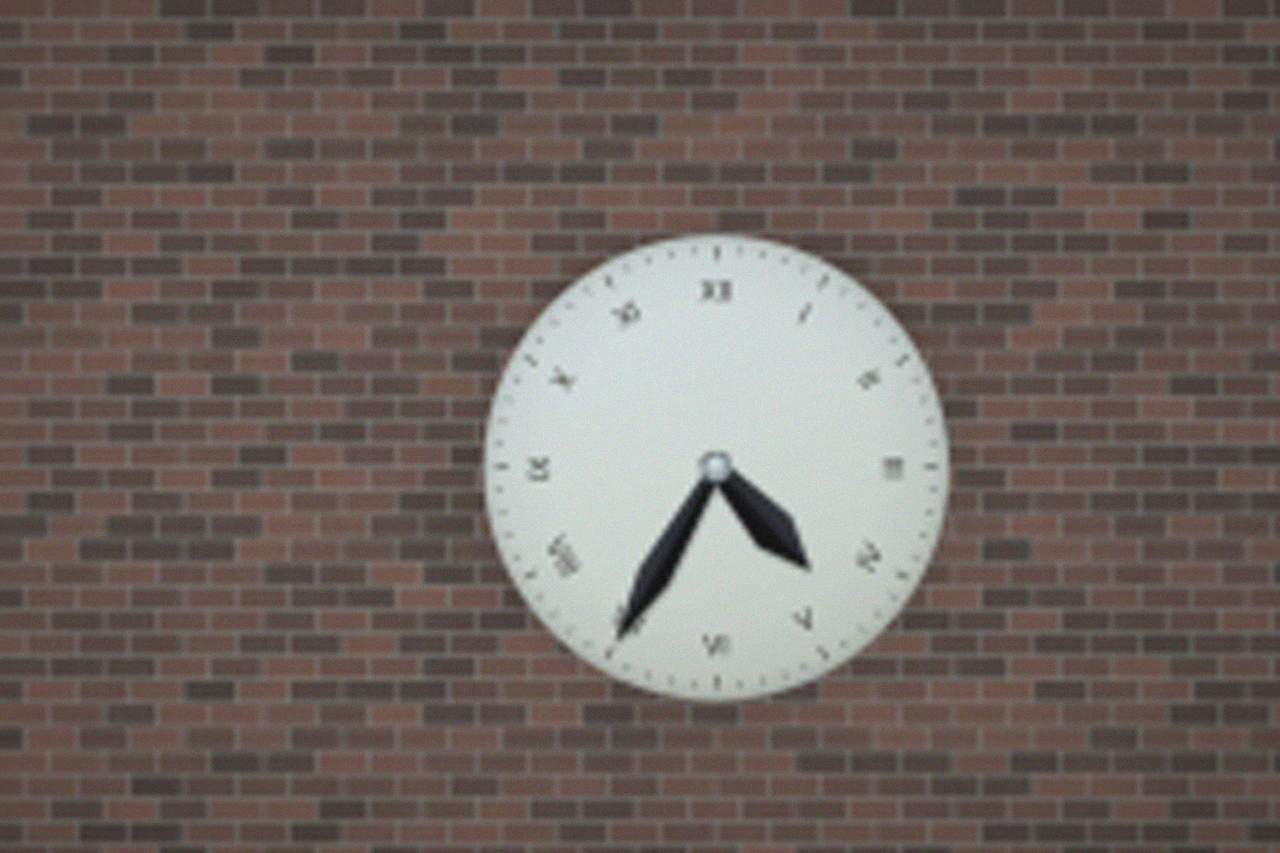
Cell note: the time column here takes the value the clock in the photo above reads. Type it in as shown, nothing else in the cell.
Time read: 4:35
